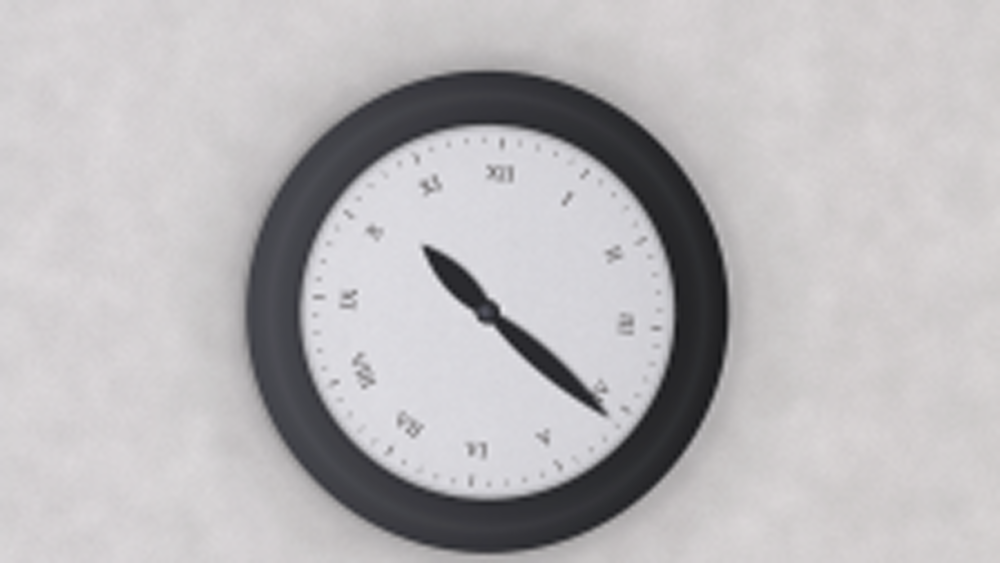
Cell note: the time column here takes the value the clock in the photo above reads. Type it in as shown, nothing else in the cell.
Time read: 10:21
